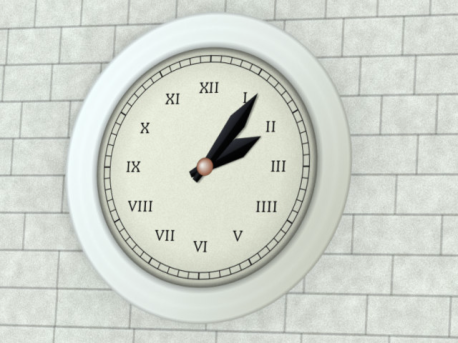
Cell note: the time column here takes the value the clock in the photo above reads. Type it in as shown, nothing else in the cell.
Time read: 2:06
